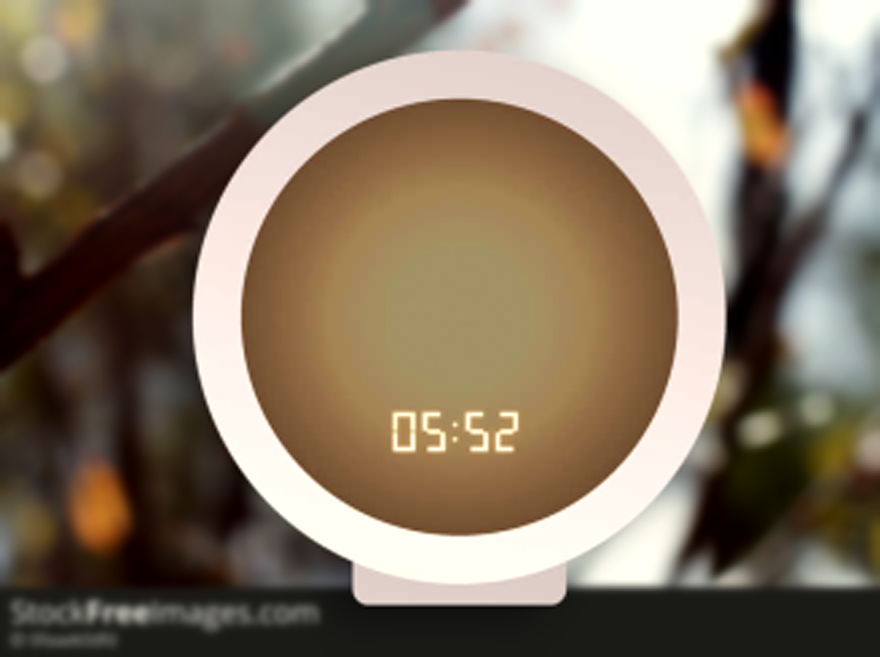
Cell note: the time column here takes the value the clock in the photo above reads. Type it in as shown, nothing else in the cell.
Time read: 5:52
